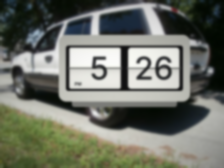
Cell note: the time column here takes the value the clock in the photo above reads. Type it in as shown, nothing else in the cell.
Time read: 5:26
